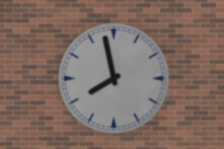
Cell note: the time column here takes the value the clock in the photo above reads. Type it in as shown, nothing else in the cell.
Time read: 7:58
